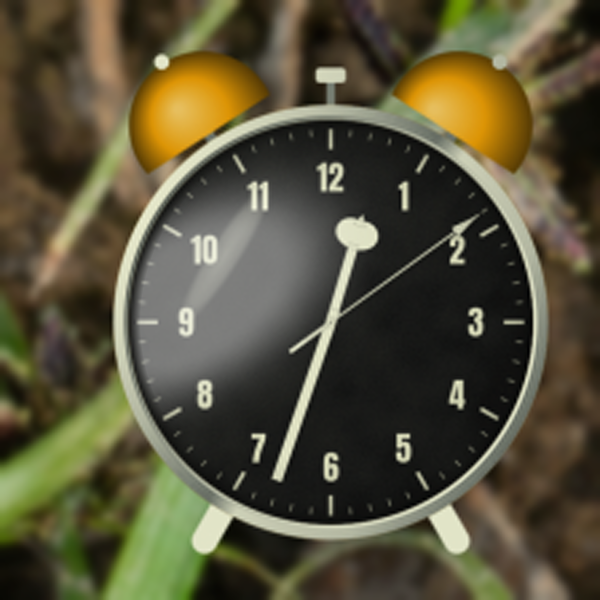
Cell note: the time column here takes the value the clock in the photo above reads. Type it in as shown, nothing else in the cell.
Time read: 12:33:09
